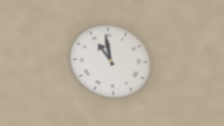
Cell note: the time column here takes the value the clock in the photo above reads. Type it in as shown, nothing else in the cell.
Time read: 10:59
